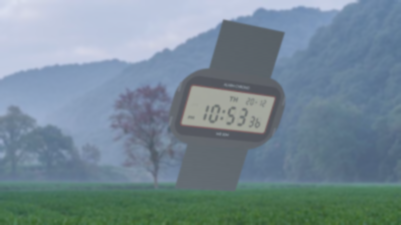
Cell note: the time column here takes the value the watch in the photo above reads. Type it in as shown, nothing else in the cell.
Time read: 10:53:36
